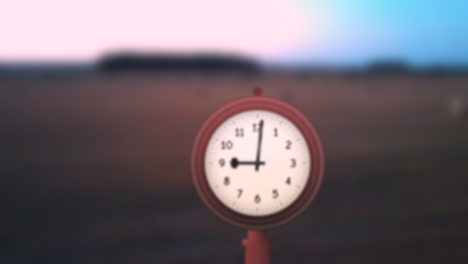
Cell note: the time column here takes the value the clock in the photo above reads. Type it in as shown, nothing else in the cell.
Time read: 9:01
